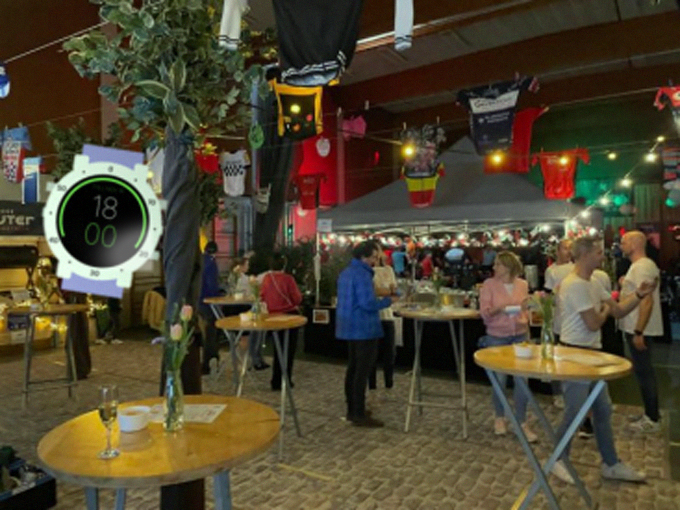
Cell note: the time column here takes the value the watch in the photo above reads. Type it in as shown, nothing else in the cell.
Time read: 18:00
